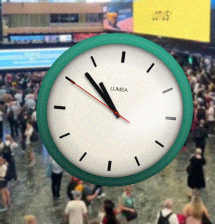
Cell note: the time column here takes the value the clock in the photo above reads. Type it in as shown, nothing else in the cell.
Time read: 10:52:50
